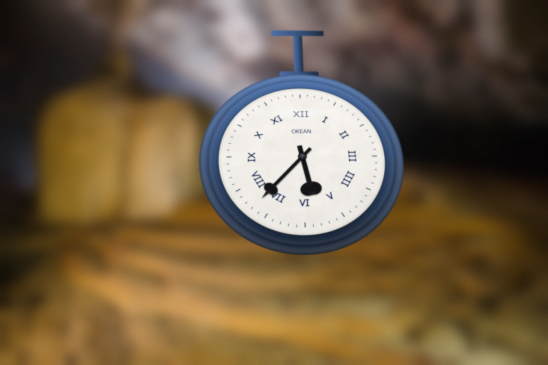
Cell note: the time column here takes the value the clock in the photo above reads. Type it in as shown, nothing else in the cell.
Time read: 5:37
